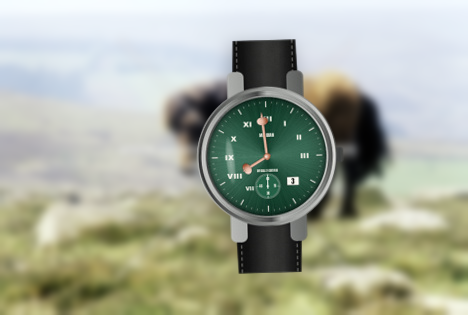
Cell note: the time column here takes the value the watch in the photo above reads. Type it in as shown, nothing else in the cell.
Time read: 7:59
